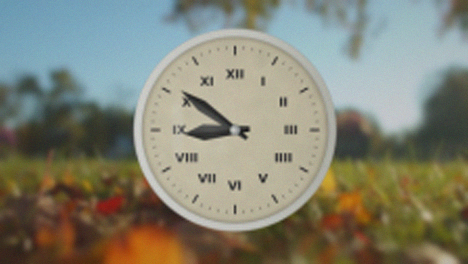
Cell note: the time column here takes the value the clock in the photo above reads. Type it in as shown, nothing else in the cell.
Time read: 8:51
